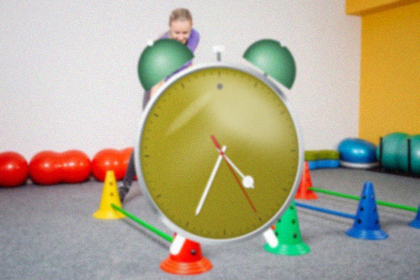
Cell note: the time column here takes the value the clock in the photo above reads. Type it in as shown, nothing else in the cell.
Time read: 4:34:25
